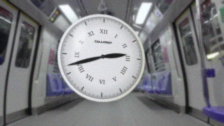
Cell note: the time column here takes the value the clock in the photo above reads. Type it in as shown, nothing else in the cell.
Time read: 2:42
